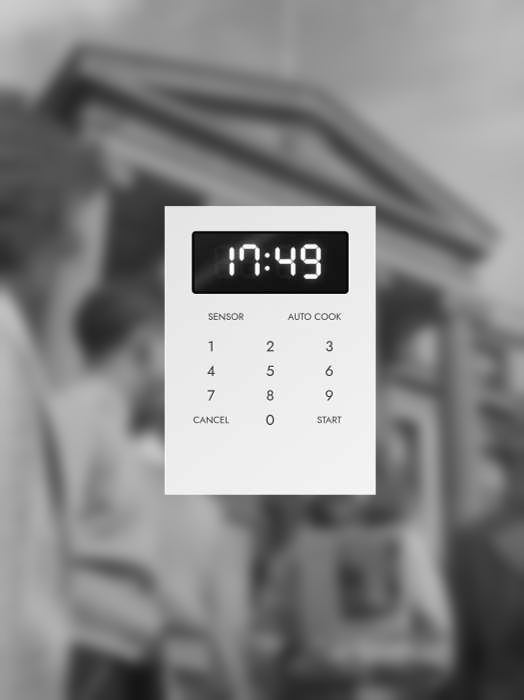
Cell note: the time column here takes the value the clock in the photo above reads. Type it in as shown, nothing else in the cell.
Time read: 17:49
